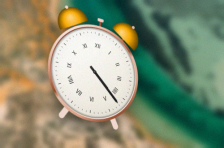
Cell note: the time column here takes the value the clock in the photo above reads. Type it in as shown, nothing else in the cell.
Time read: 4:22
